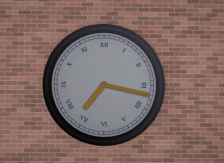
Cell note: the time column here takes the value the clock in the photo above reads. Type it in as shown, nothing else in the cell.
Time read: 7:17
